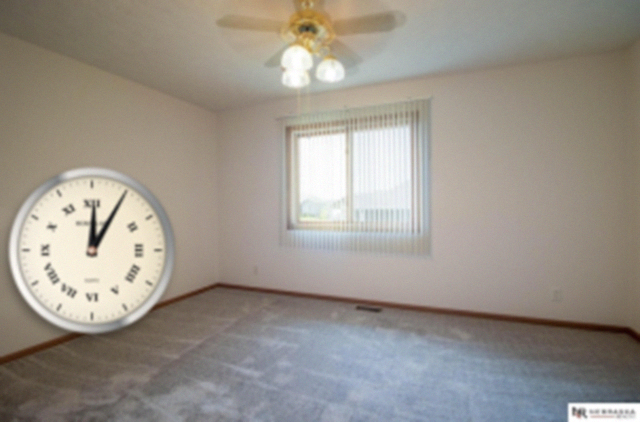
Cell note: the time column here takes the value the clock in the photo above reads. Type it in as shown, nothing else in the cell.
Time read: 12:05
